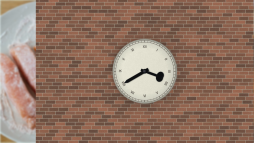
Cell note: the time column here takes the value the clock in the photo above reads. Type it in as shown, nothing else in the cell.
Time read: 3:40
